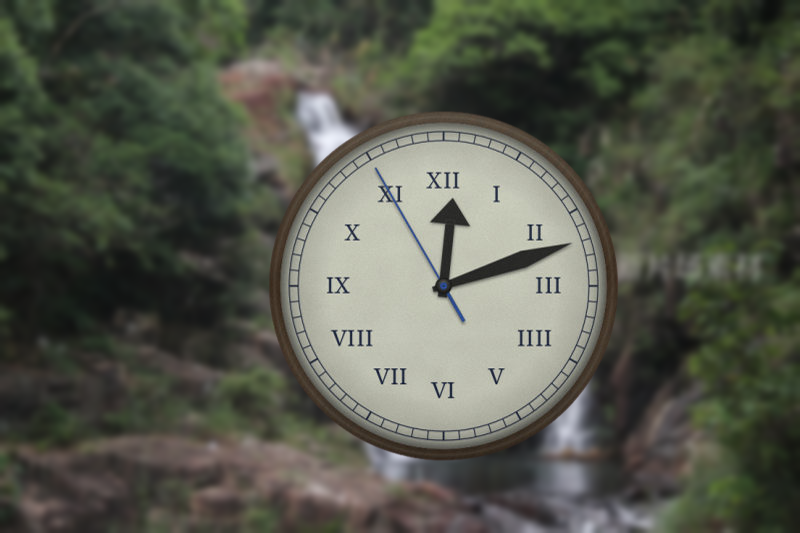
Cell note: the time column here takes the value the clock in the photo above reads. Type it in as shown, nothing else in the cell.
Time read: 12:11:55
